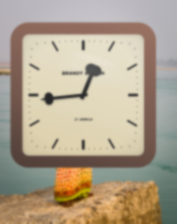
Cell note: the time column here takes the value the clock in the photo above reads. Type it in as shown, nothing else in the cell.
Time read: 12:44
